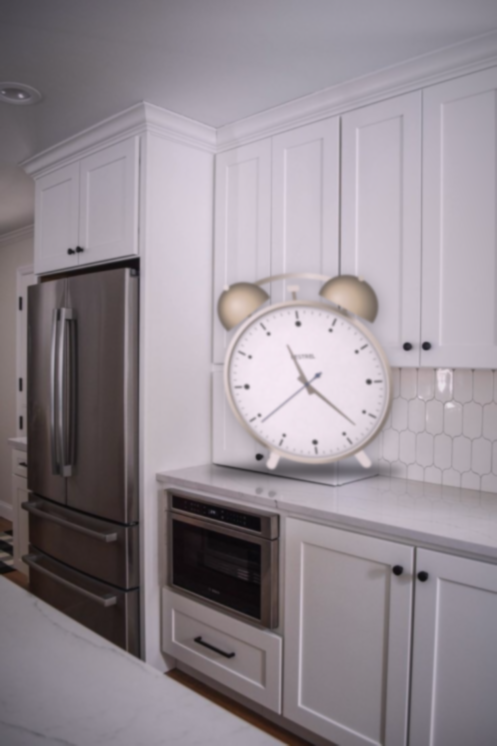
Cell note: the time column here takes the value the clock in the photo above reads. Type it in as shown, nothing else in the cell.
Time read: 11:22:39
